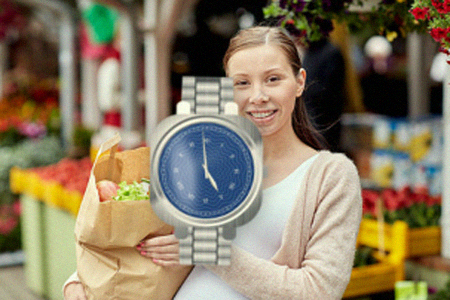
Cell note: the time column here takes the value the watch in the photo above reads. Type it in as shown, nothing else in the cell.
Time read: 4:59
